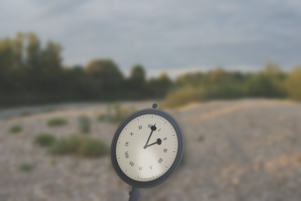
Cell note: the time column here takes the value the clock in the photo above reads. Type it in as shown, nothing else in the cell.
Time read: 2:02
